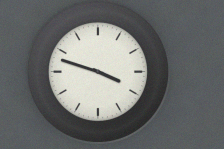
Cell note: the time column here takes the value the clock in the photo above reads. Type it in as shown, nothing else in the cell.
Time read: 3:48
